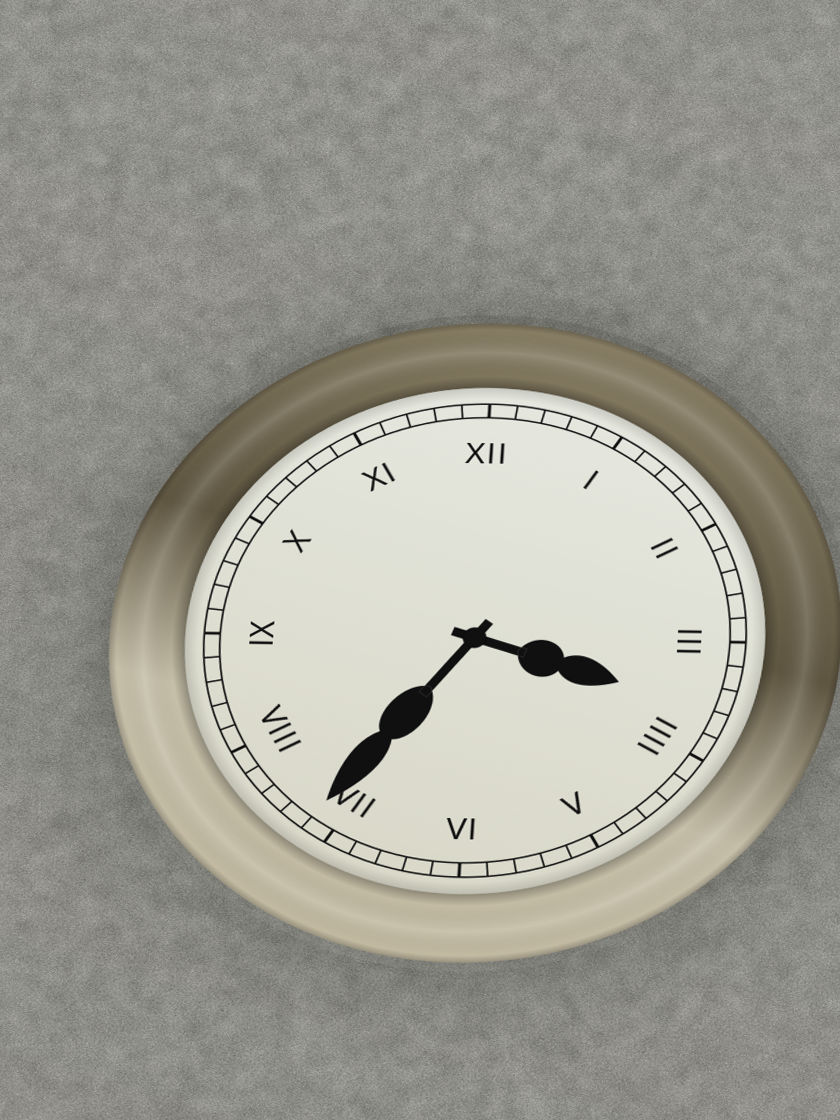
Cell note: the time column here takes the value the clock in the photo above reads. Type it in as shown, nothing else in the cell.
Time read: 3:36
